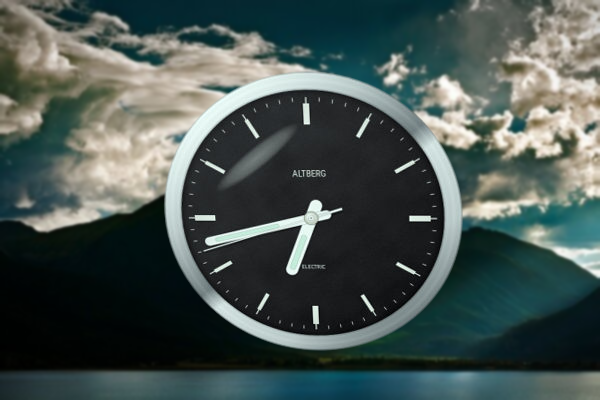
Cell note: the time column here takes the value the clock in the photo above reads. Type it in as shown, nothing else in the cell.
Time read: 6:42:42
